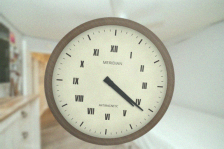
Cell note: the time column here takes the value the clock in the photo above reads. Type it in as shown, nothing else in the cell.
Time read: 4:21
